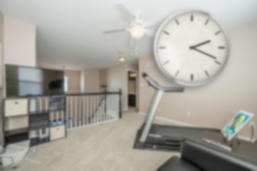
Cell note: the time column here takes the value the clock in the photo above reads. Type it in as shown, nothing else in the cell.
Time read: 2:19
